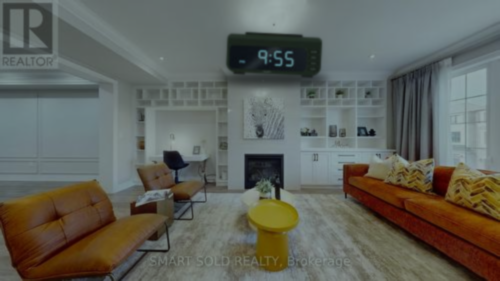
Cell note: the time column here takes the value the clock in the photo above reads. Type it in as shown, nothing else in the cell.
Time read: 9:55
